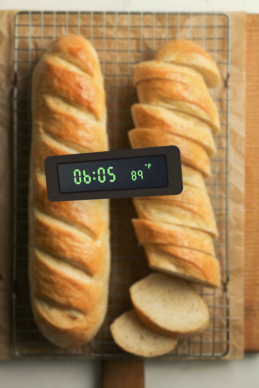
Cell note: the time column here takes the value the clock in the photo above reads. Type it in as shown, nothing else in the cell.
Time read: 6:05
